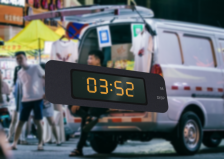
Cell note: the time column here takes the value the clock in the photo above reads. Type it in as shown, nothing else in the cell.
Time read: 3:52
